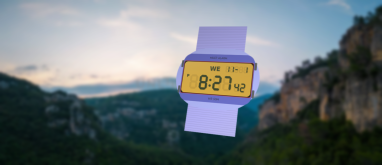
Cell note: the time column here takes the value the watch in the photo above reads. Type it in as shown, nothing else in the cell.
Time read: 8:27:42
